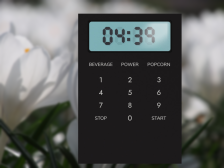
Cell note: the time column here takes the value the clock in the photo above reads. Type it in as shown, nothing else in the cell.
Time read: 4:39
